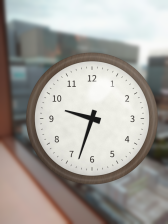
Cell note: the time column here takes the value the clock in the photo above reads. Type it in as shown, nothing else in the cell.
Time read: 9:33
